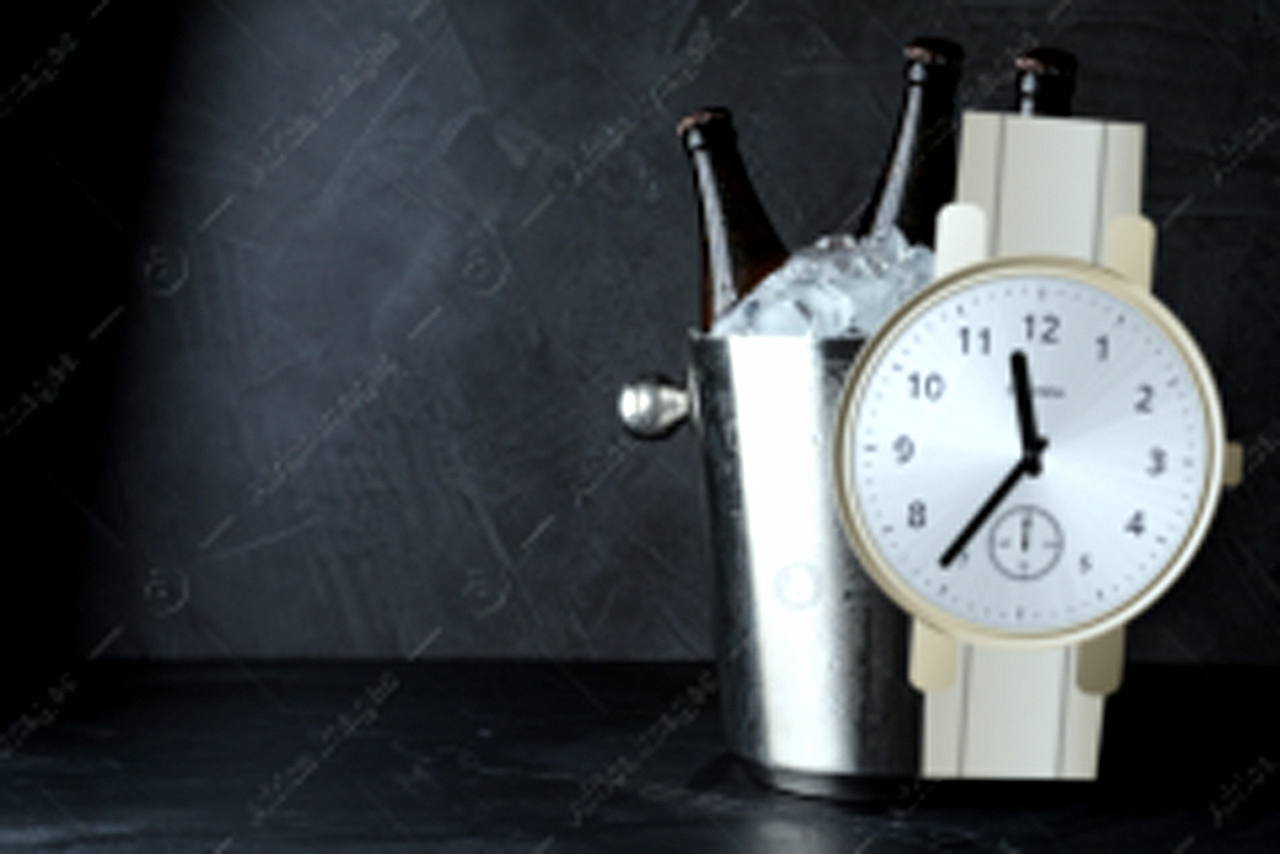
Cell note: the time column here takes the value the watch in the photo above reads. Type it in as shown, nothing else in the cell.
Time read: 11:36
